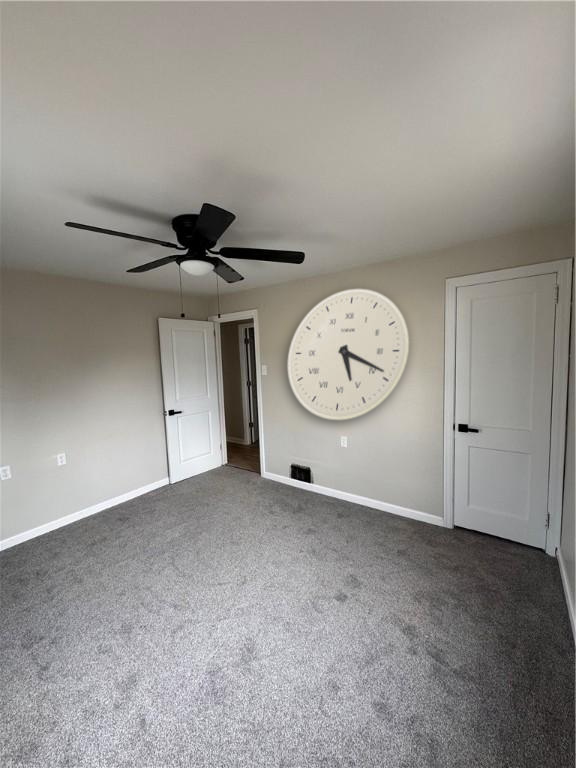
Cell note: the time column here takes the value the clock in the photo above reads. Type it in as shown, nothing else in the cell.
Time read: 5:19
